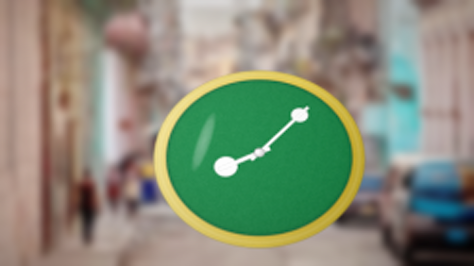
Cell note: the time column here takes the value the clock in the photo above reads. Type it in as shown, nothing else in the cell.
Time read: 8:07
